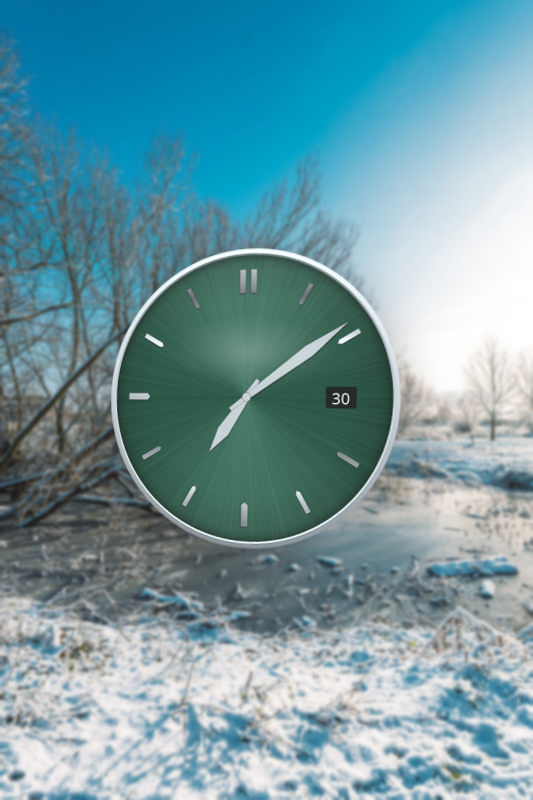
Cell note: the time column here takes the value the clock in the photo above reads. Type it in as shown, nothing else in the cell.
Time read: 7:09
